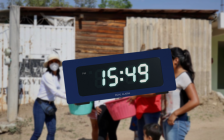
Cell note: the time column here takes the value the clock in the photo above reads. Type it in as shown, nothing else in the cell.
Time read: 15:49
